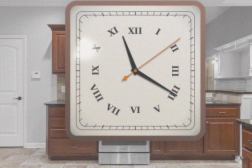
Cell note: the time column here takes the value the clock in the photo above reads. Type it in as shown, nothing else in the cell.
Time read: 11:20:09
